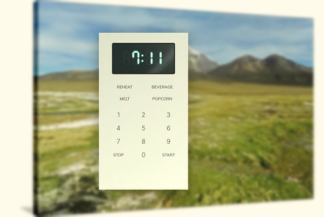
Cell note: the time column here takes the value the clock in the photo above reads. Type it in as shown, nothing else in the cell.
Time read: 7:11
